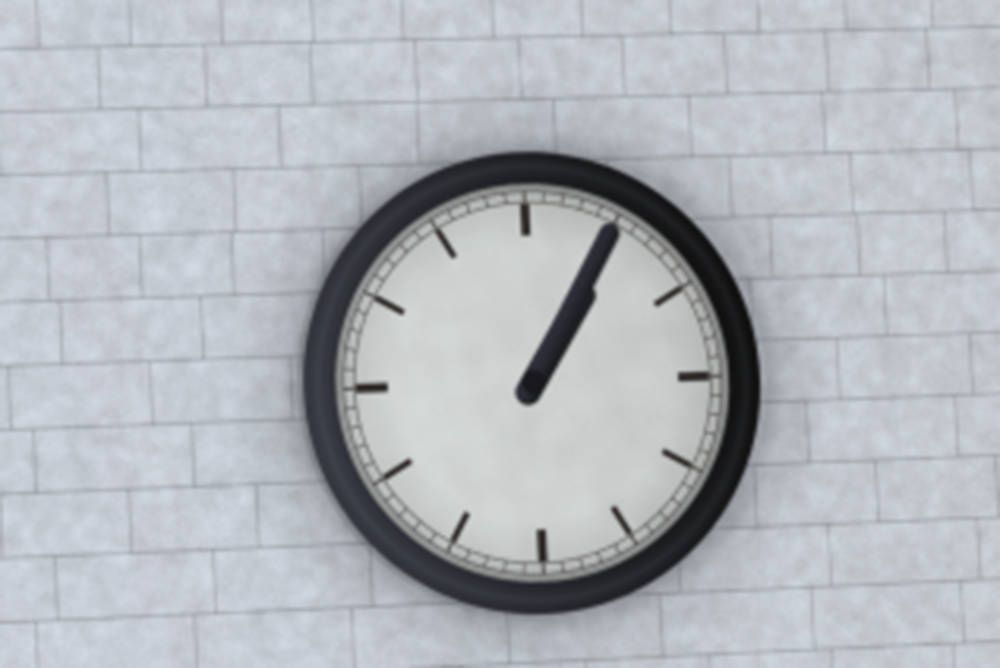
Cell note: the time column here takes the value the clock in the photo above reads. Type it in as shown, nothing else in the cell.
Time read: 1:05
